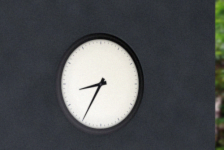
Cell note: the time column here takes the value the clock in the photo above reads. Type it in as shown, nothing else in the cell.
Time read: 8:35
